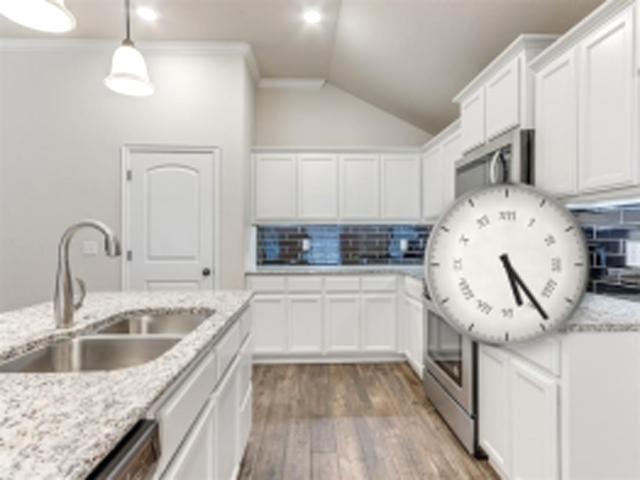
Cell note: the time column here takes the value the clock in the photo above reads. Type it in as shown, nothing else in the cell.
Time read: 5:24
